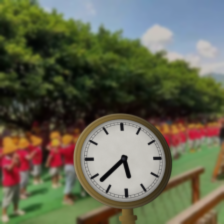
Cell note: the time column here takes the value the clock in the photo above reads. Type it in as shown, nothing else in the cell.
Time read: 5:38
